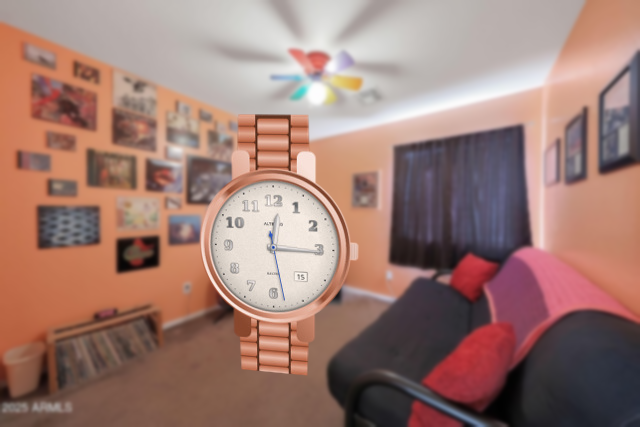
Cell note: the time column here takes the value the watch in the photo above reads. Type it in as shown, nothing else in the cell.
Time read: 12:15:28
